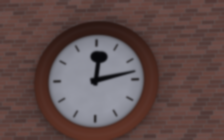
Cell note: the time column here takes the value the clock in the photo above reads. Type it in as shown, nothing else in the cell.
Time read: 12:13
